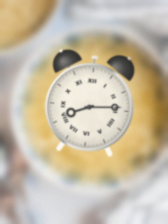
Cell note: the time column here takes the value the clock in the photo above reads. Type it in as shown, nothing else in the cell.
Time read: 8:14
